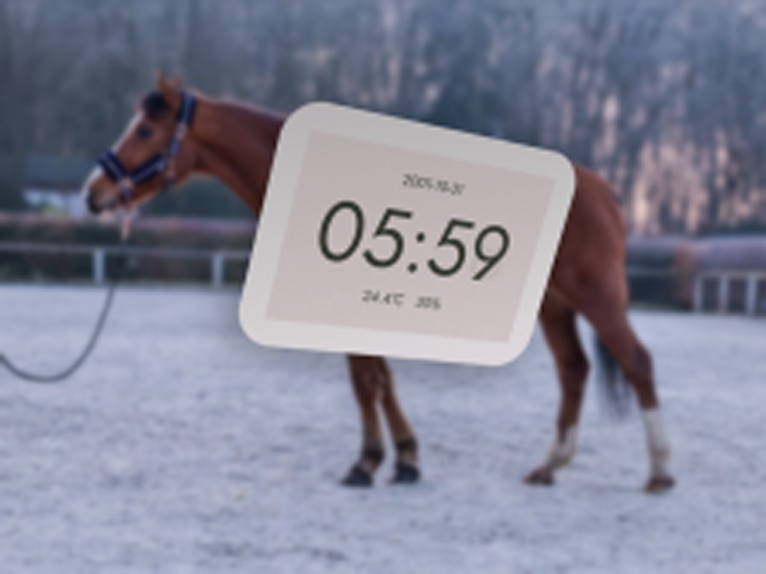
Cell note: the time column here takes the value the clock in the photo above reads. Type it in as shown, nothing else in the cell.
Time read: 5:59
